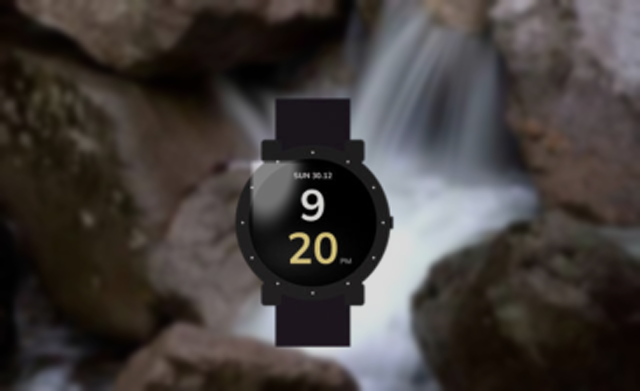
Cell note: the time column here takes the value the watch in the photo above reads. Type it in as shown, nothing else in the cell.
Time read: 9:20
